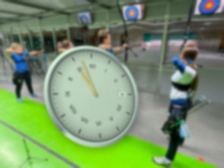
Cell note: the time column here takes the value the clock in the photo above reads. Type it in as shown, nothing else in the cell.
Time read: 10:57
